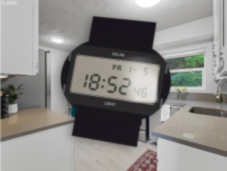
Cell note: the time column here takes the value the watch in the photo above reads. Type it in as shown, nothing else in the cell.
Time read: 18:52:46
